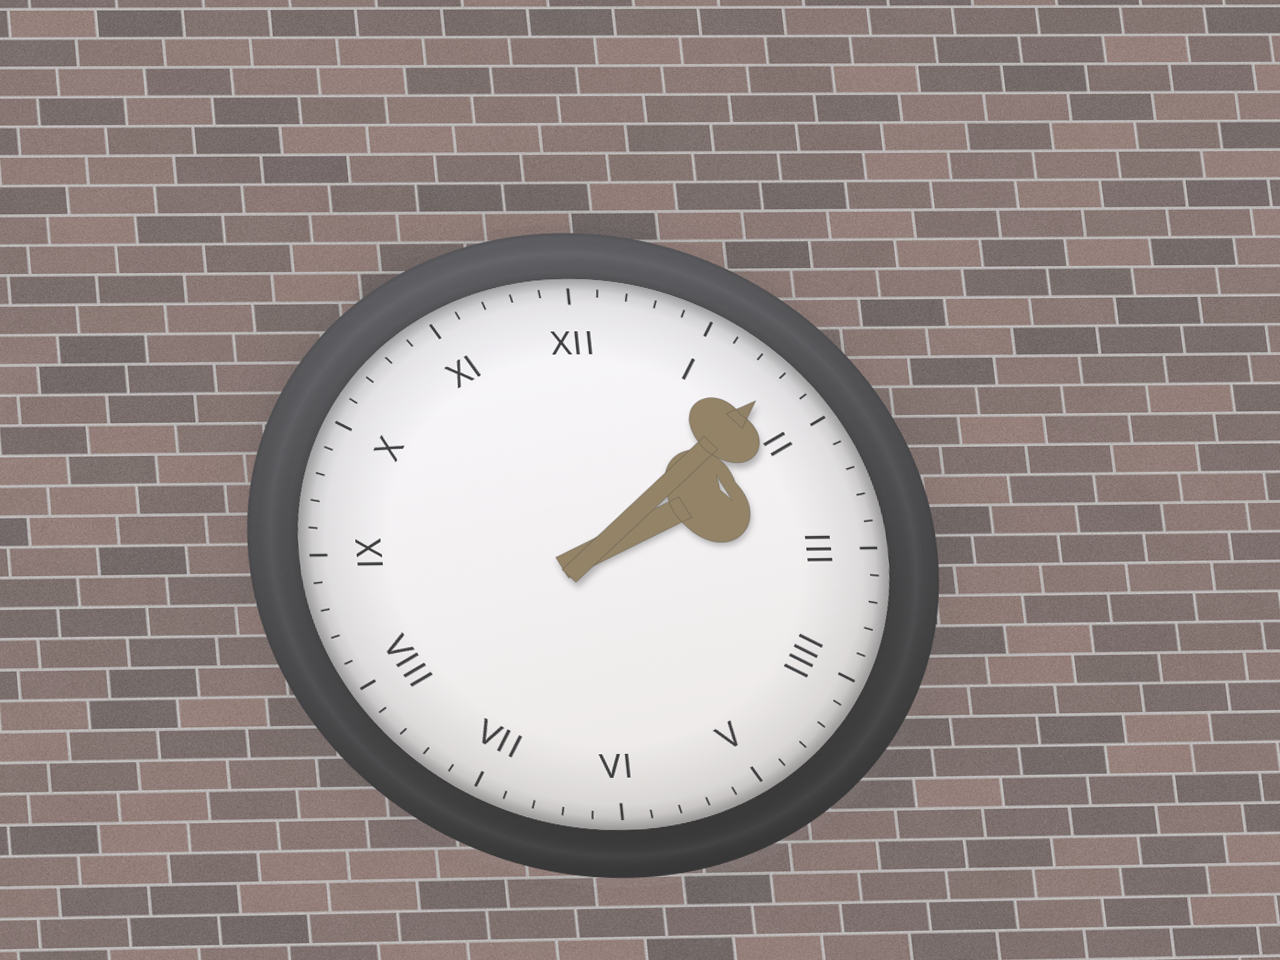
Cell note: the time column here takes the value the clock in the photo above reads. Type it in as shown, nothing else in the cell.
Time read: 2:08
